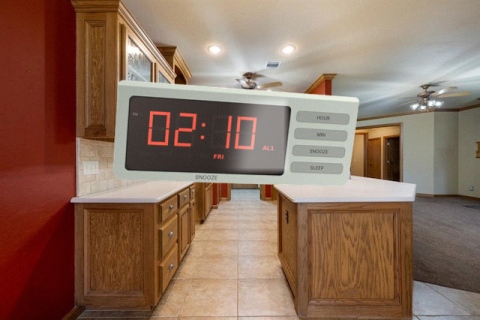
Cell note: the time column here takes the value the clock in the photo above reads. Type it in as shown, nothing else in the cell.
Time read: 2:10
